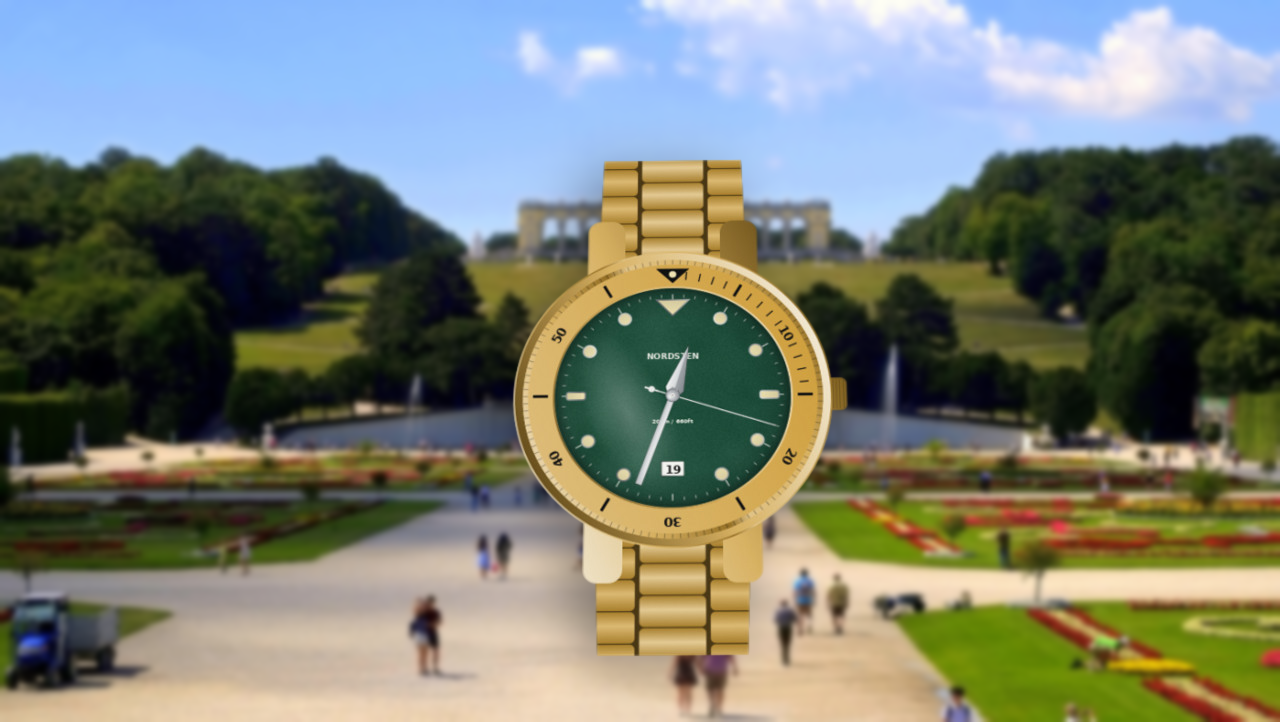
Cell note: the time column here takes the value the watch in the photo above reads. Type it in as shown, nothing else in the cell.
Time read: 12:33:18
